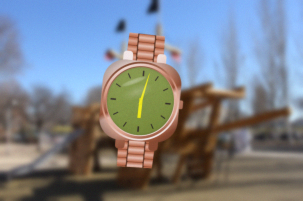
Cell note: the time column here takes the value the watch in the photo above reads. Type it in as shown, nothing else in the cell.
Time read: 6:02
